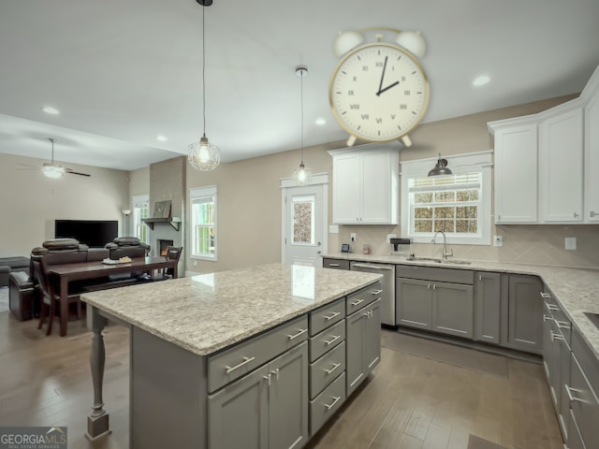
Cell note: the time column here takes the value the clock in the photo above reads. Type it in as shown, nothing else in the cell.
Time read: 2:02
